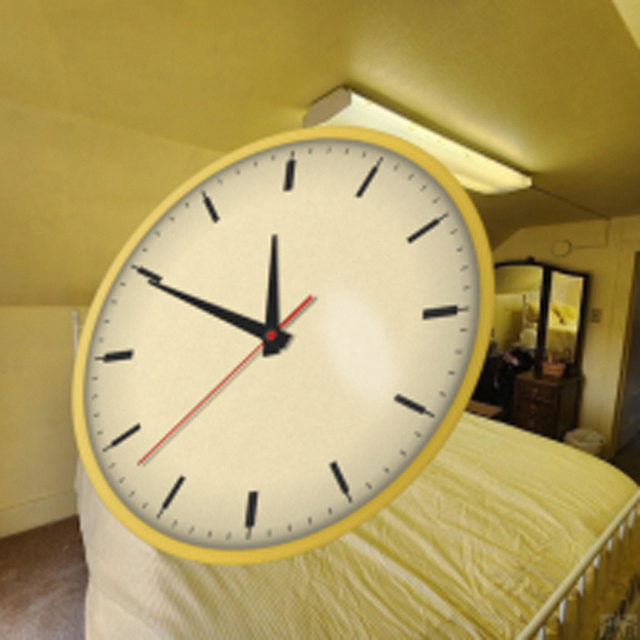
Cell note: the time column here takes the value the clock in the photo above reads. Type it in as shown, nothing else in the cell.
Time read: 11:49:38
